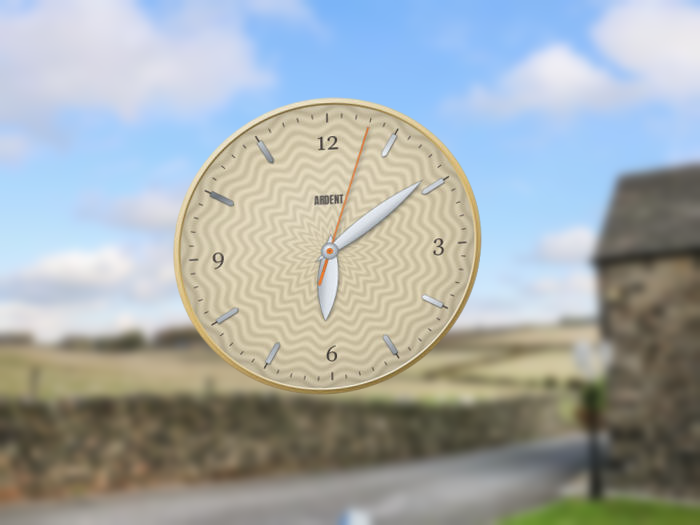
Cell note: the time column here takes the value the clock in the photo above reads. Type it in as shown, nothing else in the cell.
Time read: 6:09:03
